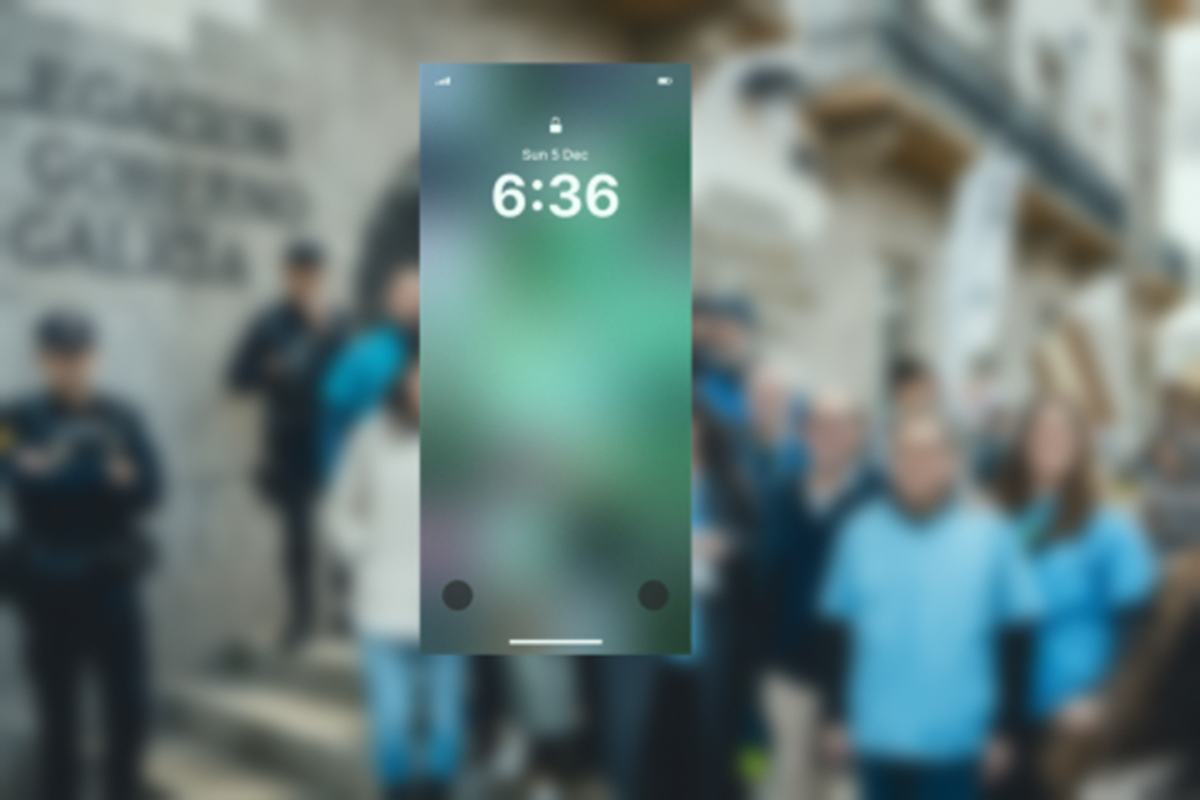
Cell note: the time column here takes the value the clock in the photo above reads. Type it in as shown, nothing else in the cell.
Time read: 6:36
